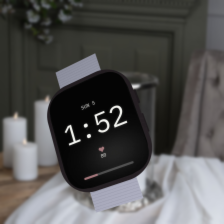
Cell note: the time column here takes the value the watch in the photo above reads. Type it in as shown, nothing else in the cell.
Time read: 1:52
